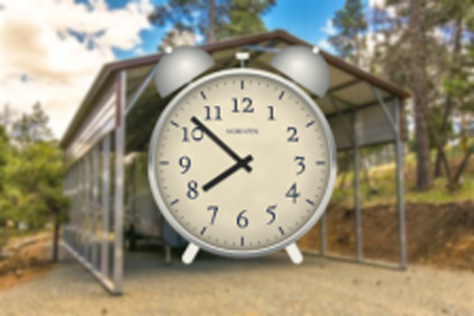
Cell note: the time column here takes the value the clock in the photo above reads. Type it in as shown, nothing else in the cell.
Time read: 7:52
